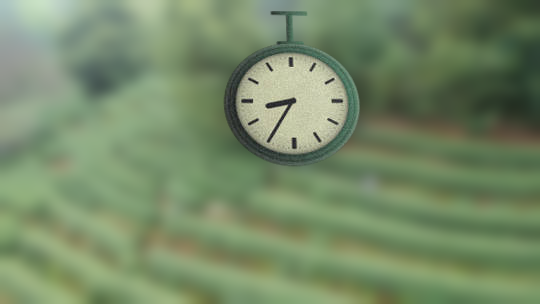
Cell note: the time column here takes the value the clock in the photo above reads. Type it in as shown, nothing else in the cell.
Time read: 8:35
